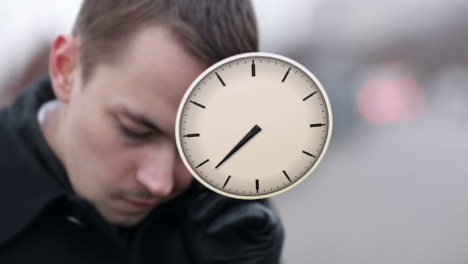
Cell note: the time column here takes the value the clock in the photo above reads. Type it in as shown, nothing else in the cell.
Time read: 7:38
